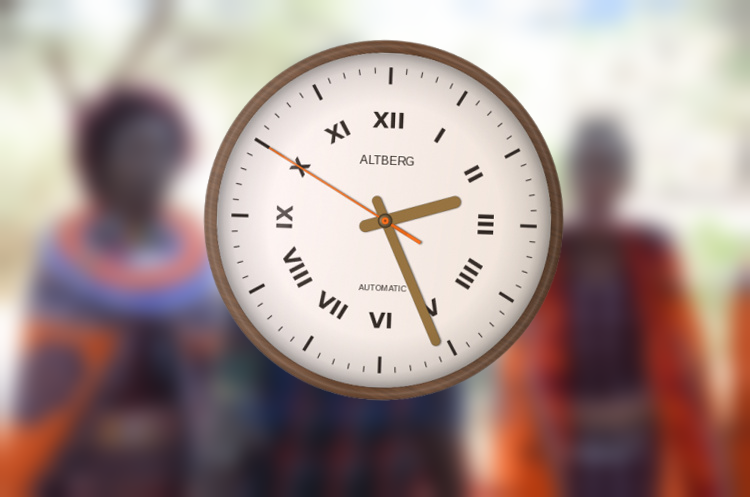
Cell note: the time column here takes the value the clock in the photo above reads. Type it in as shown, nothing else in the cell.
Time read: 2:25:50
